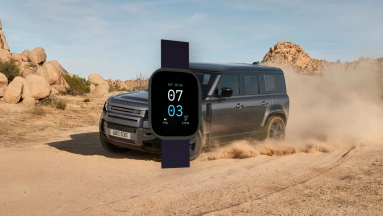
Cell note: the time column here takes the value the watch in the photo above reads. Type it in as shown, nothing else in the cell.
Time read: 7:03
